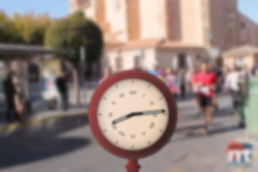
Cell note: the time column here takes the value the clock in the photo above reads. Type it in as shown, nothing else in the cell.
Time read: 8:14
